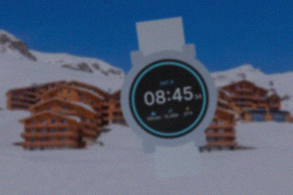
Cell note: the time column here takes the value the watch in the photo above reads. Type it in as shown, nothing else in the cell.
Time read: 8:45
